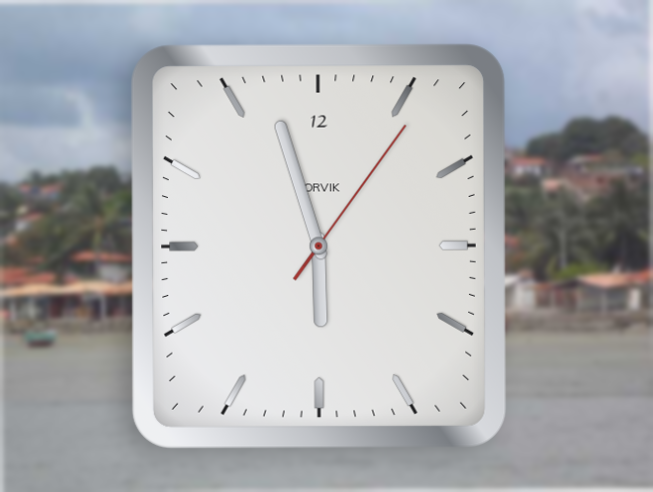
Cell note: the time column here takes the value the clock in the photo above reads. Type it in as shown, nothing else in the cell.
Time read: 5:57:06
